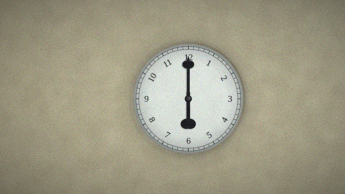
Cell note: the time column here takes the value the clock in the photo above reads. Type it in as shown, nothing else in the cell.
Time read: 6:00
